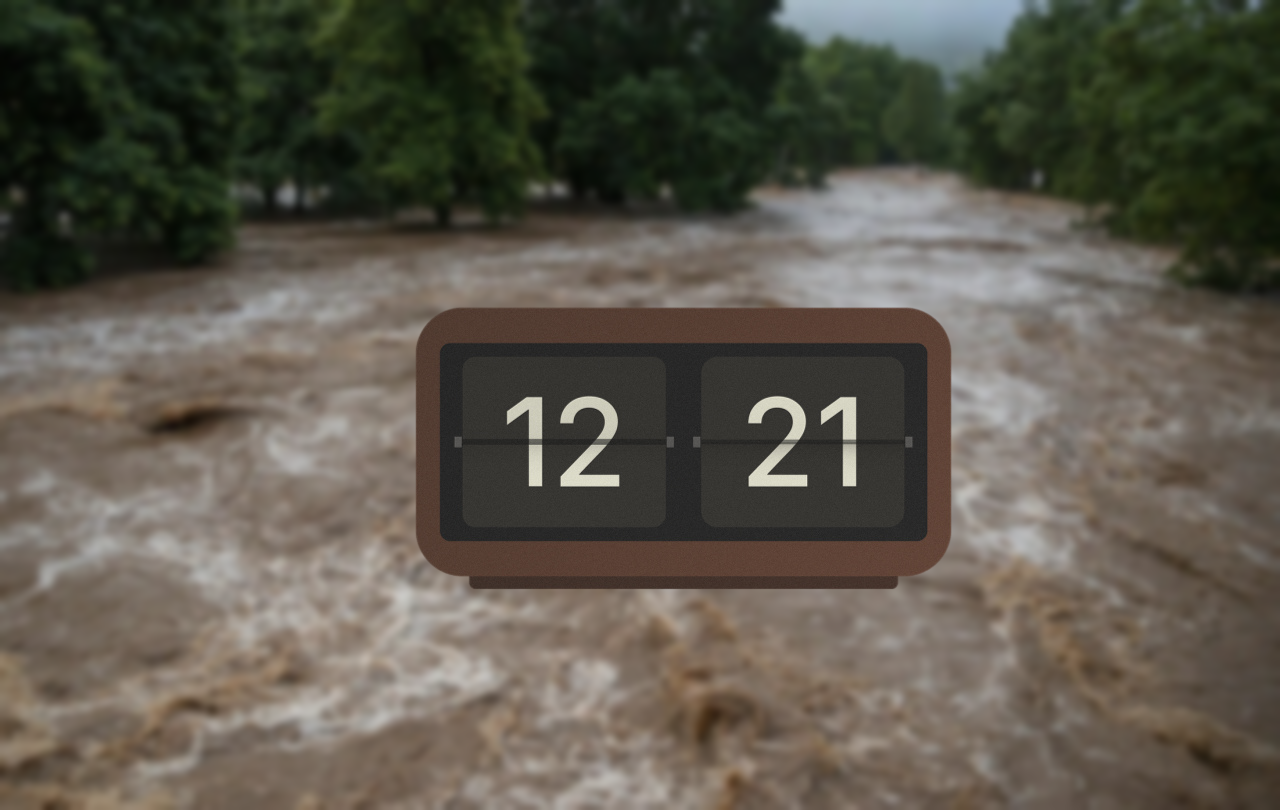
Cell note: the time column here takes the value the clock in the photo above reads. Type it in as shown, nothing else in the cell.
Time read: 12:21
